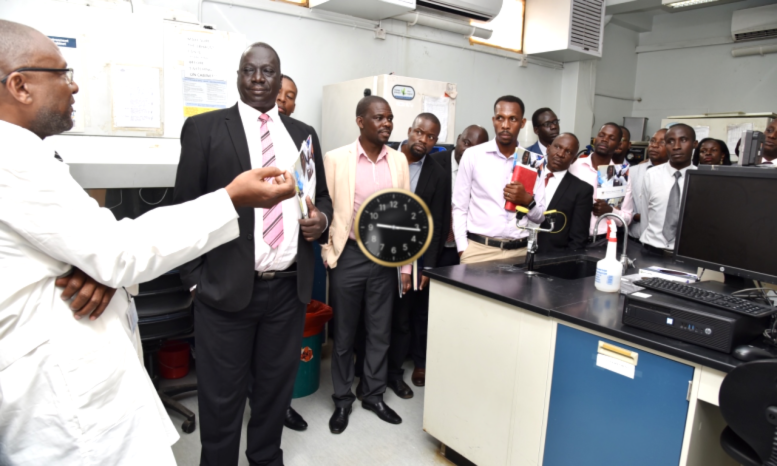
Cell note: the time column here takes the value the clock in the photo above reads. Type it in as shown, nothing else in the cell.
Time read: 9:16
